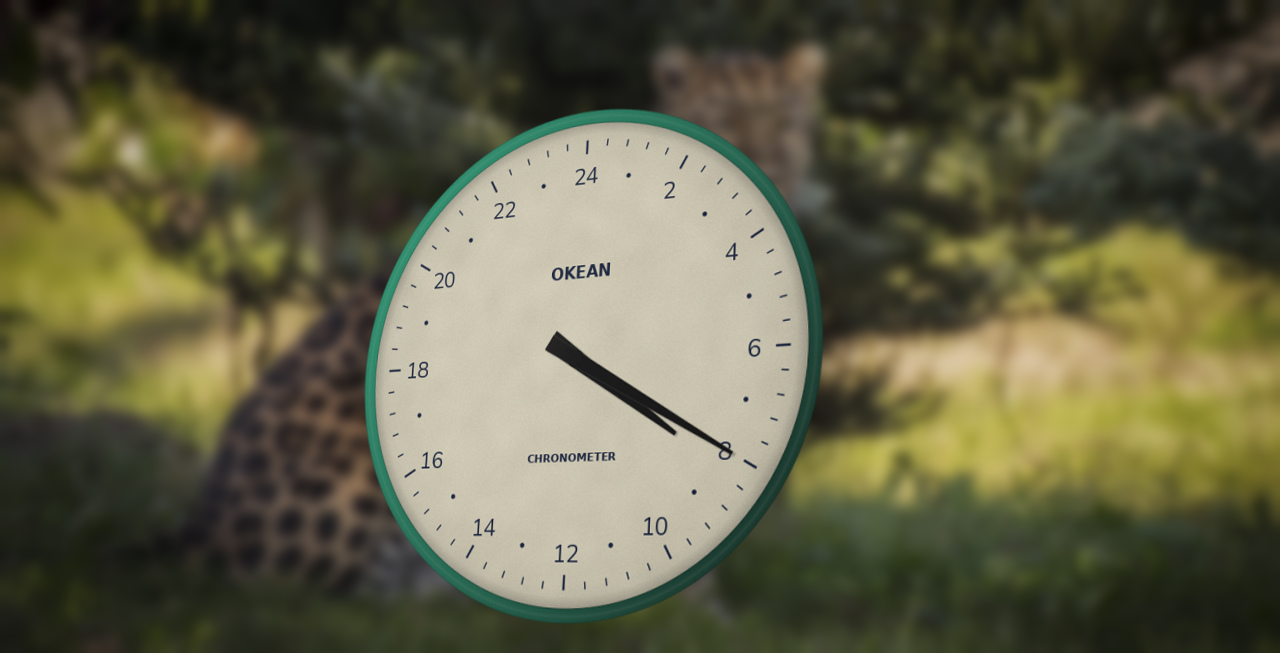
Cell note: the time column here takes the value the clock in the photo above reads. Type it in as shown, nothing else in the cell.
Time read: 8:20
